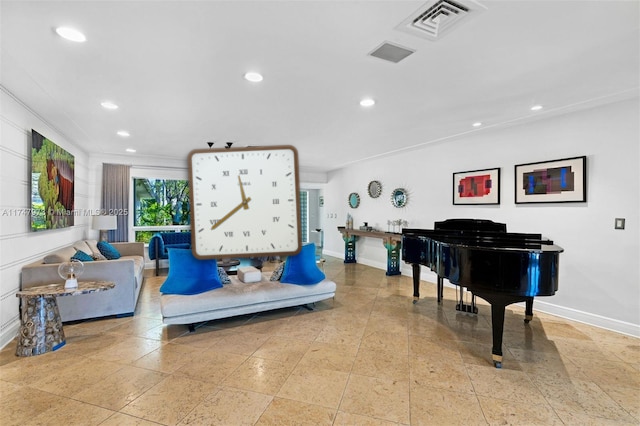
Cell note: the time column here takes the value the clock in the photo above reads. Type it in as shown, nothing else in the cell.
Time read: 11:39
